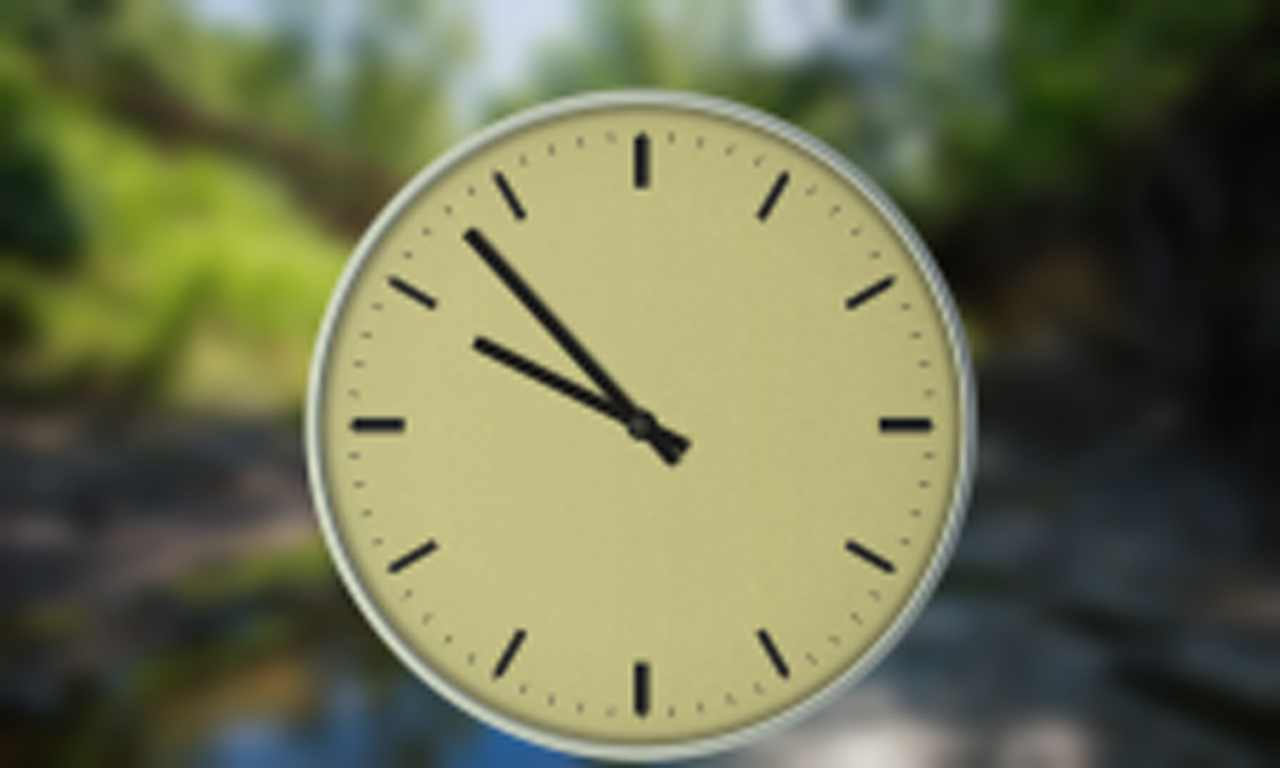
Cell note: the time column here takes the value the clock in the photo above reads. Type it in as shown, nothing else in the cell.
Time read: 9:53
